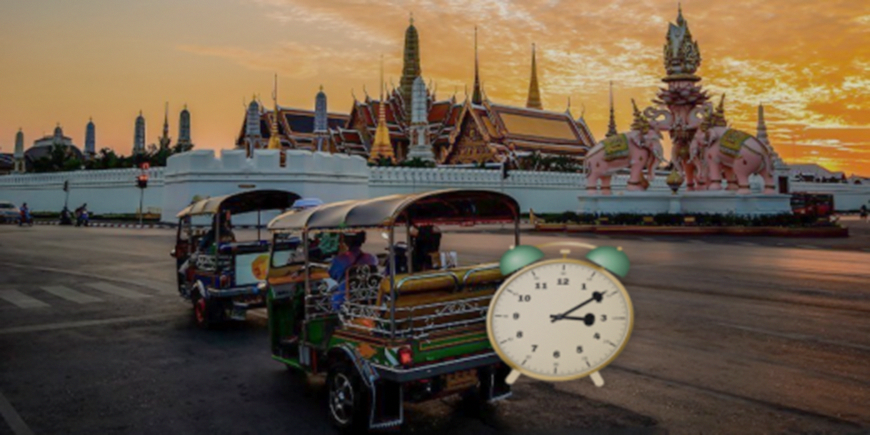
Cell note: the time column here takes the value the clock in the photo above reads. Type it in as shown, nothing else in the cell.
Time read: 3:09
